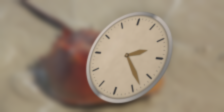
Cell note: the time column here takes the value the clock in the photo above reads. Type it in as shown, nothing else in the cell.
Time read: 2:23
